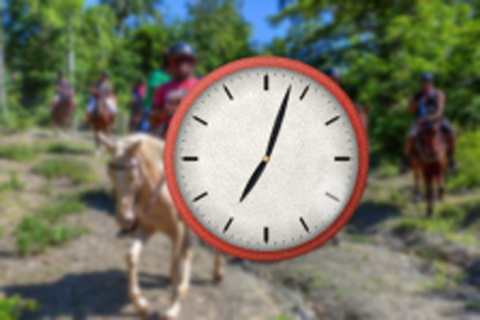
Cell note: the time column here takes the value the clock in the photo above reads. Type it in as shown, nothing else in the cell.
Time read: 7:03
